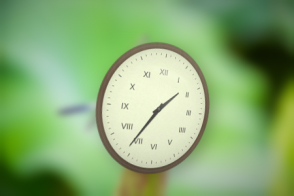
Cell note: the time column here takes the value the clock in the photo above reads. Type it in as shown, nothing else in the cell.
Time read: 1:36
